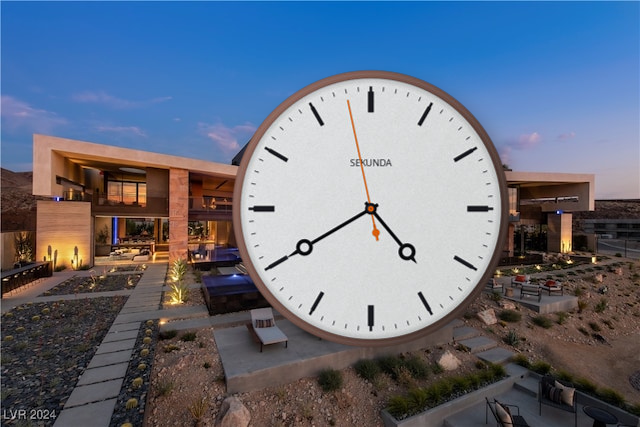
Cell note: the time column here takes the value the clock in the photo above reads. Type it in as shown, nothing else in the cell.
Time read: 4:39:58
